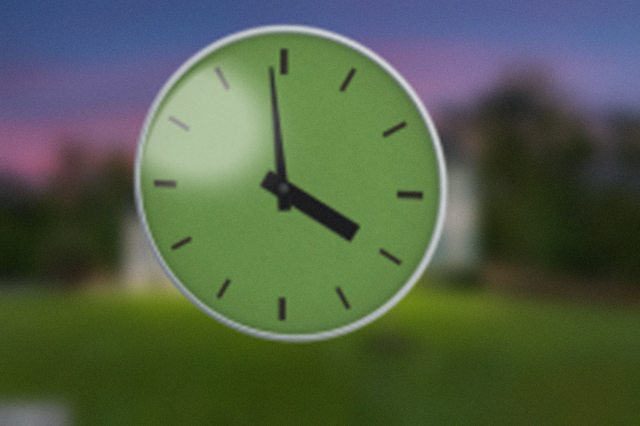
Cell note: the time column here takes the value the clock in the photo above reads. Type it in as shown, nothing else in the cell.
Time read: 3:59
